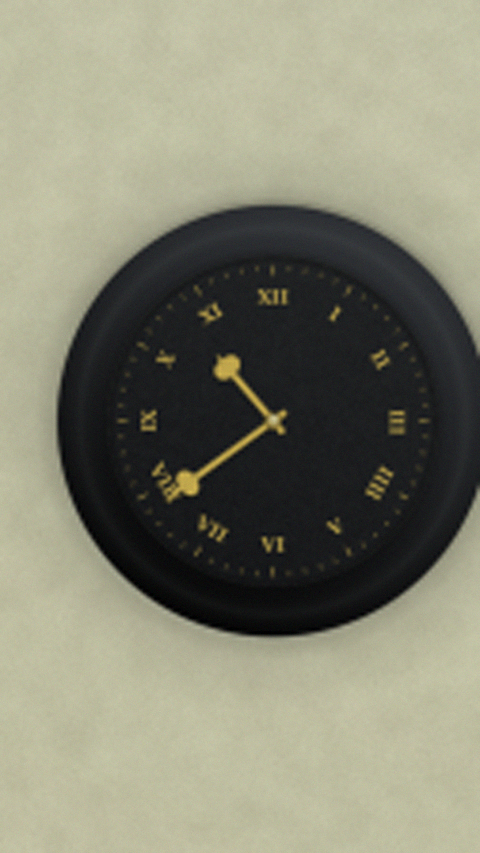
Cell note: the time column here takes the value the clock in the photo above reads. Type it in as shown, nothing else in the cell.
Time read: 10:39
